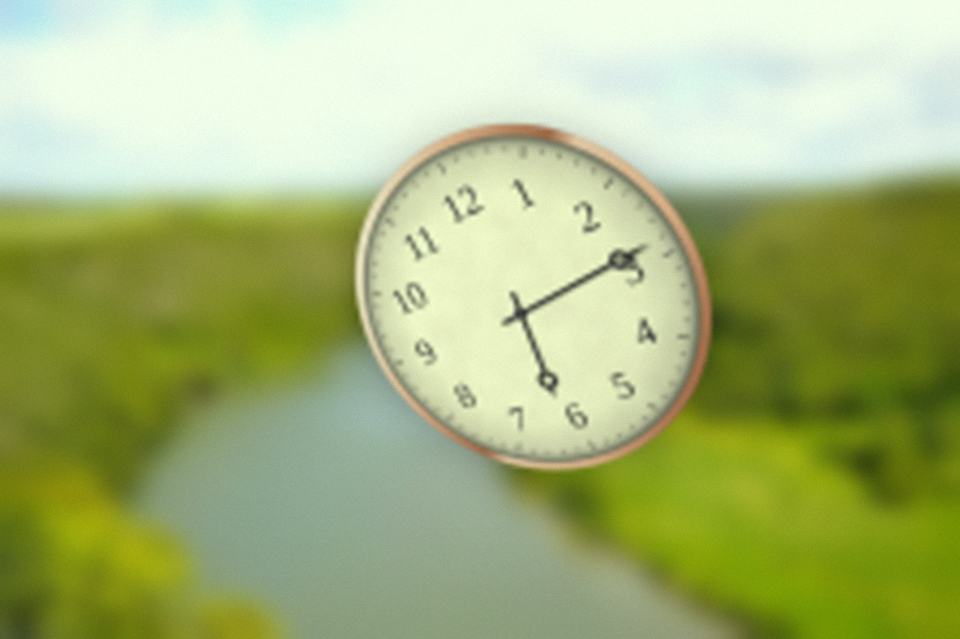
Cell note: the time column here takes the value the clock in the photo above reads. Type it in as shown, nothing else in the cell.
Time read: 6:14
